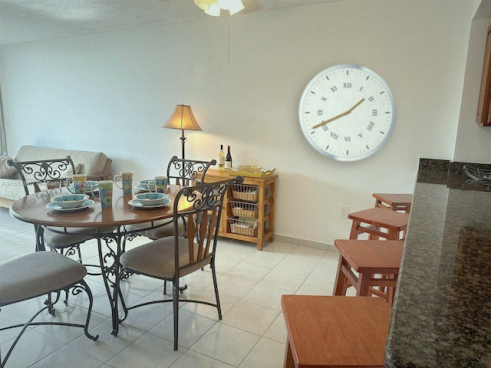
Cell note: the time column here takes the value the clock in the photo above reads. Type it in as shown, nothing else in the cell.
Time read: 1:41
